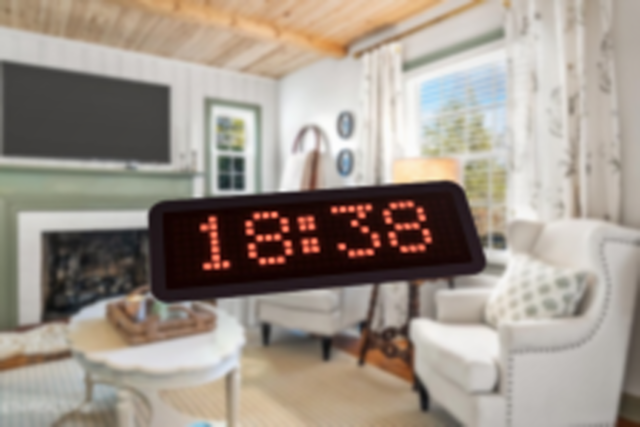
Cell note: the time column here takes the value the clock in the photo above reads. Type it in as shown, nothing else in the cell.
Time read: 18:38
